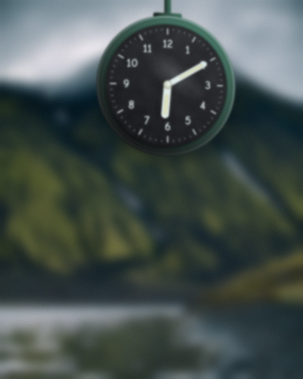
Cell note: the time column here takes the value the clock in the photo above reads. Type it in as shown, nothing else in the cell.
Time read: 6:10
